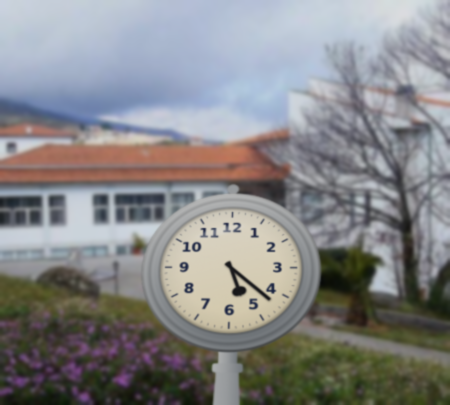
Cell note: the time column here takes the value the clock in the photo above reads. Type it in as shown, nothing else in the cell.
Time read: 5:22
